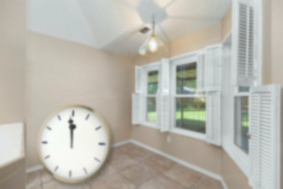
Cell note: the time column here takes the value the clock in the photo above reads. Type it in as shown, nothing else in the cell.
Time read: 11:59
